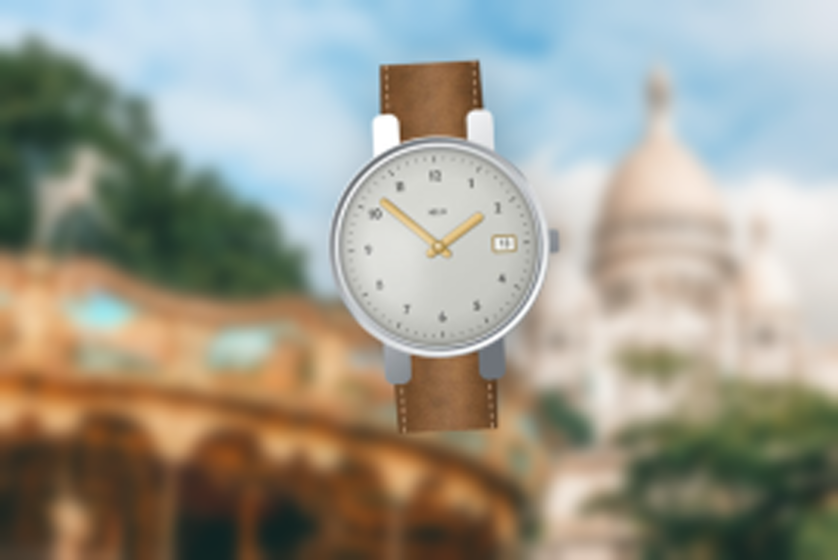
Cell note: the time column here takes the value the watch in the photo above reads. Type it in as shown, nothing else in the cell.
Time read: 1:52
